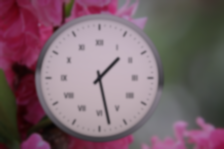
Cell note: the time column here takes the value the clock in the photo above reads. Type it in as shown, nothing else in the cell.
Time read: 1:28
